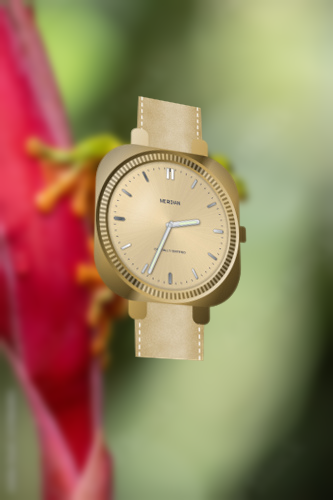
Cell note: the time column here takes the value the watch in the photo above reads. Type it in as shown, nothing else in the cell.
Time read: 2:34
